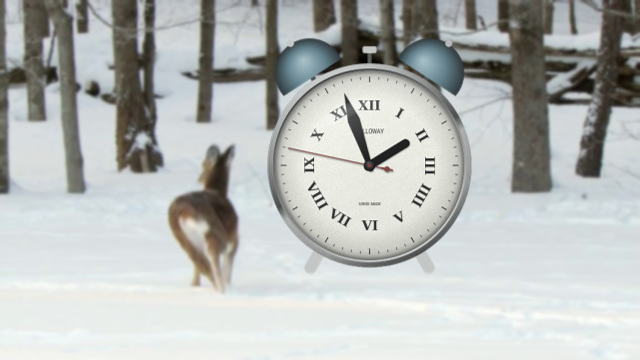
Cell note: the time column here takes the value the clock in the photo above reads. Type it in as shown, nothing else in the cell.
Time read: 1:56:47
